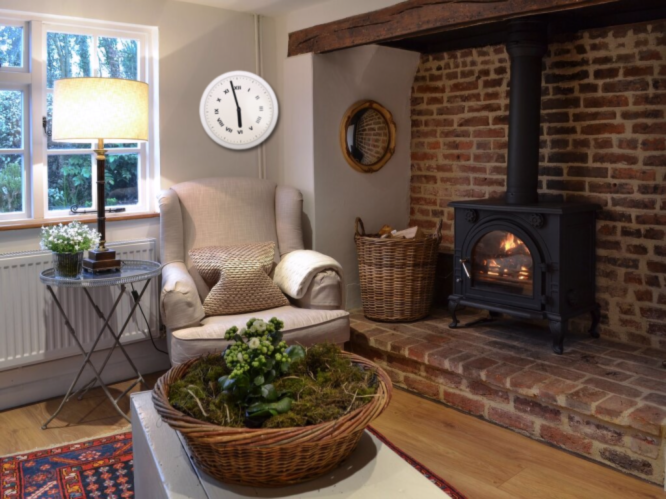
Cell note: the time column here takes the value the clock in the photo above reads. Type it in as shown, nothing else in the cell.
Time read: 5:58
